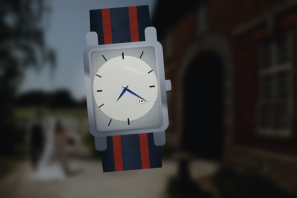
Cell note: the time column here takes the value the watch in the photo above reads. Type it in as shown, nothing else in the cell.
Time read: 7:21
